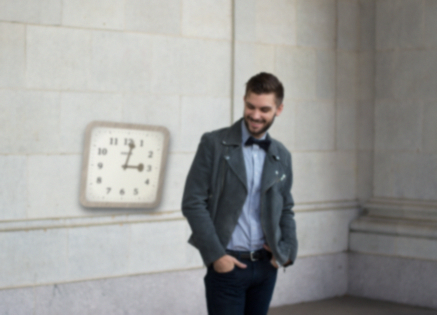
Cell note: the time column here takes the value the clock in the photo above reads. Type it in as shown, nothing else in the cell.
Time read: 3:02
